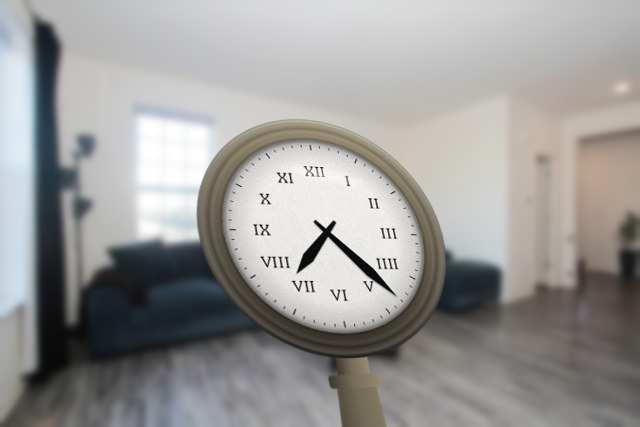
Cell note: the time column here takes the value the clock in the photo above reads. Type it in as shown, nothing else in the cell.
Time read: 7:23
